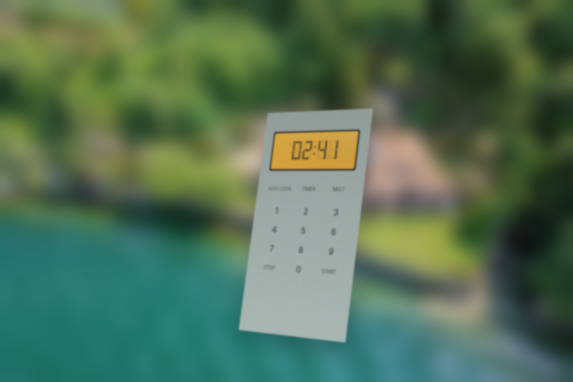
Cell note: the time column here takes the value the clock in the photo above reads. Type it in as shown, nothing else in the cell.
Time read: 2:41
